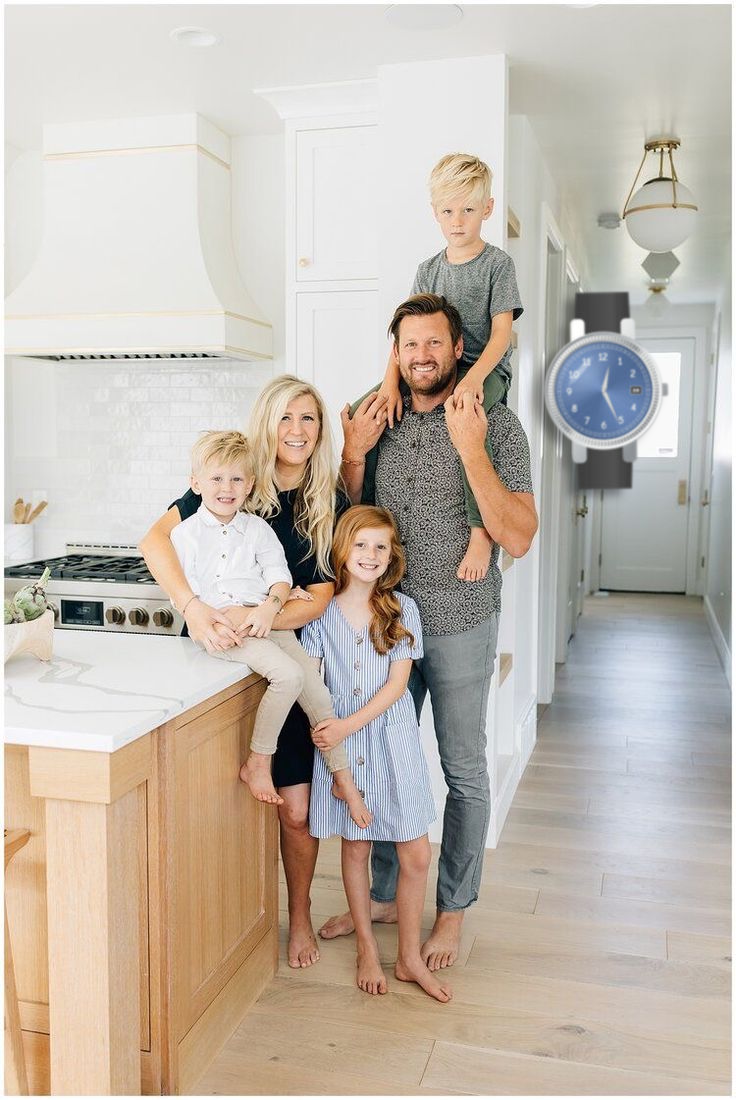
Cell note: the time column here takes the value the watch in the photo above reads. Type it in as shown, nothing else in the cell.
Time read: 12:26
